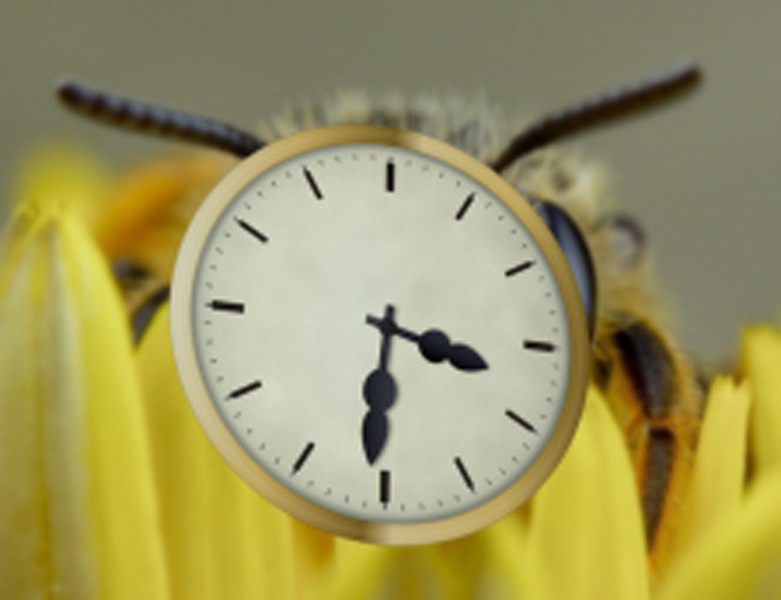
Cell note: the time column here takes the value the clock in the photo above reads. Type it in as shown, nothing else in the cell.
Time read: 3:31
